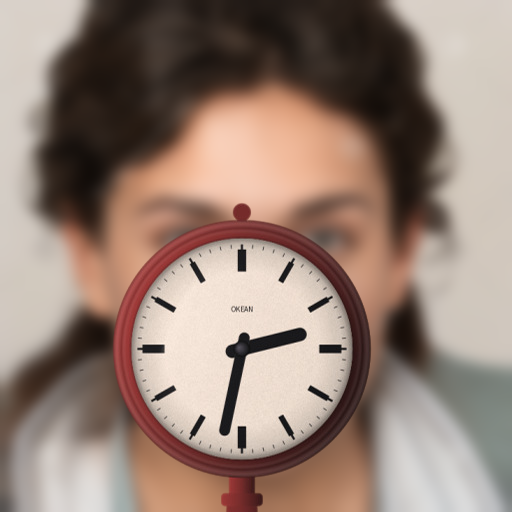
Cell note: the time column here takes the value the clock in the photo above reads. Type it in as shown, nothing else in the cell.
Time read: 2:32
